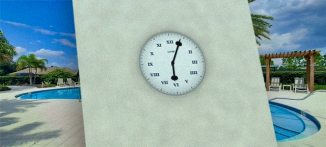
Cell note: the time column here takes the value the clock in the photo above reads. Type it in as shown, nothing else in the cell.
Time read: 6:04
